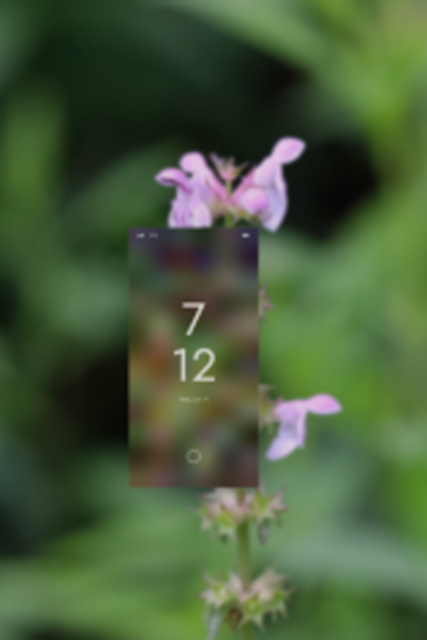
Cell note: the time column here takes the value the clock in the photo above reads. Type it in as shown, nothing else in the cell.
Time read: 7:12
